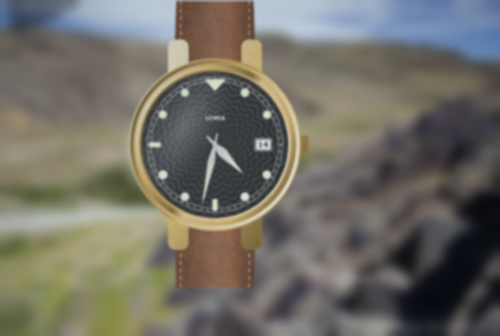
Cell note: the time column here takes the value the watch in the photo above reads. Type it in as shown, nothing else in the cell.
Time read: 4:32
